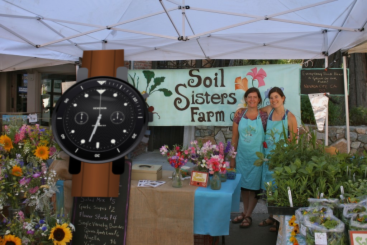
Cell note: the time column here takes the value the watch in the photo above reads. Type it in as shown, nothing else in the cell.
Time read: 6:33
